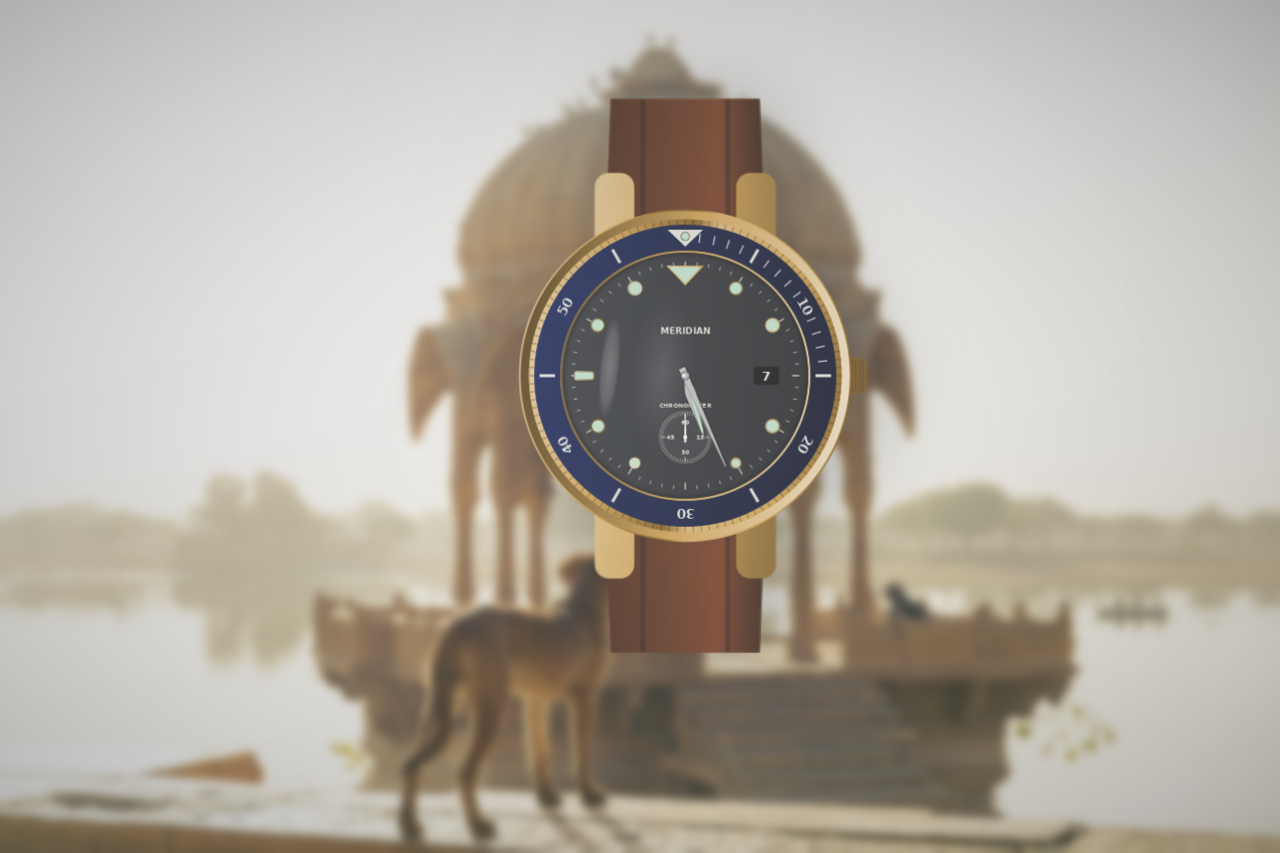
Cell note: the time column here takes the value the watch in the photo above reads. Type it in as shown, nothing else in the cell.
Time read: 5:26
